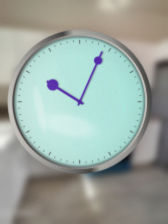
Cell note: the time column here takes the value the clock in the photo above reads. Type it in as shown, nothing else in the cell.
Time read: 10:04
